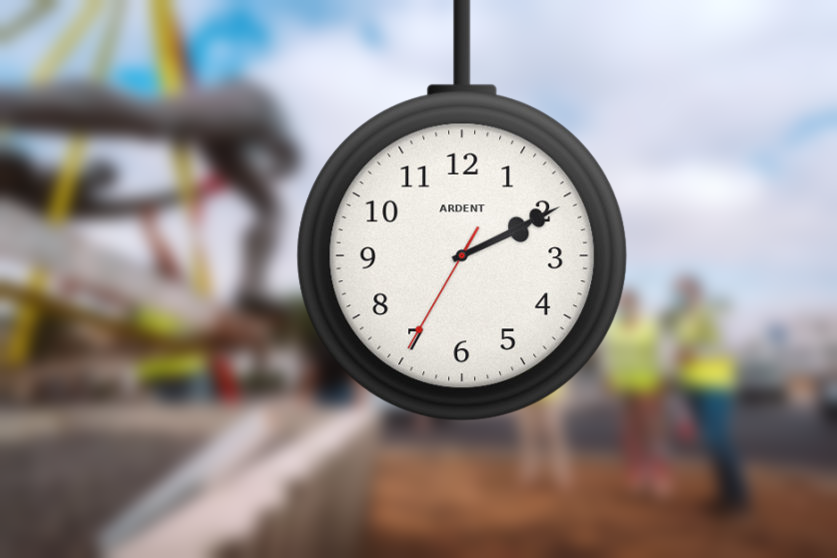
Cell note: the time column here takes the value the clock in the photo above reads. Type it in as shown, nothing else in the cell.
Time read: 2:10:35
